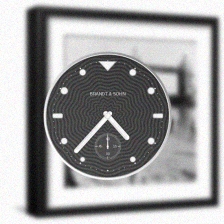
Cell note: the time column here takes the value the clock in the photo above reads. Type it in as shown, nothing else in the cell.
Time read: 4:37
